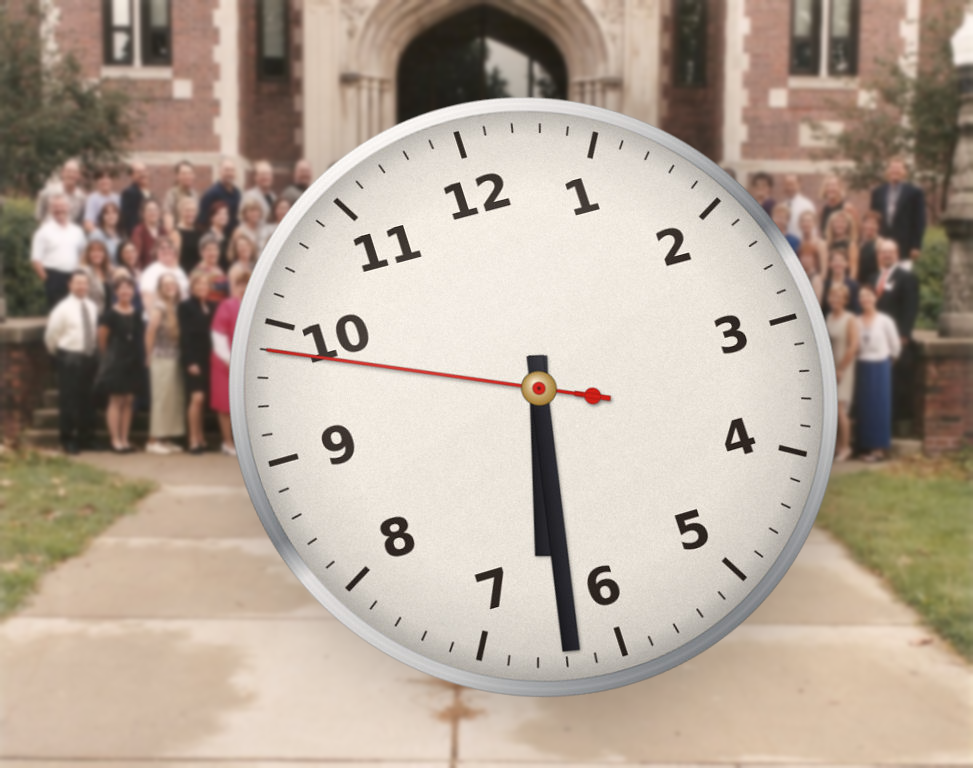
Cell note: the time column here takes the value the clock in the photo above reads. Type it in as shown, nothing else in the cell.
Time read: 6:31:49
